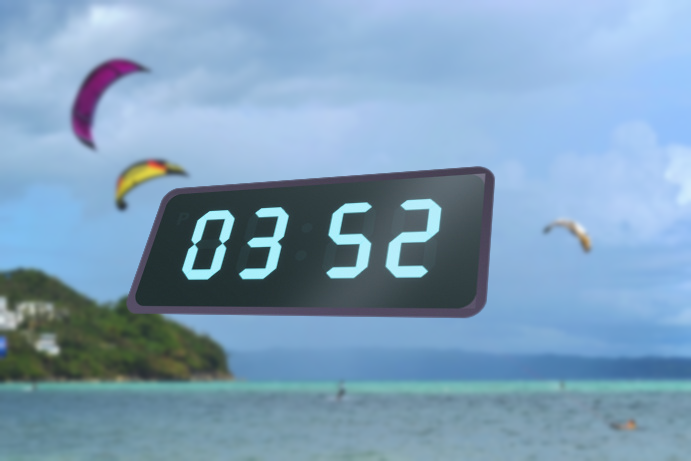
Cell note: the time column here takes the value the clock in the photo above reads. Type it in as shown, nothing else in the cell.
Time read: 3:52
